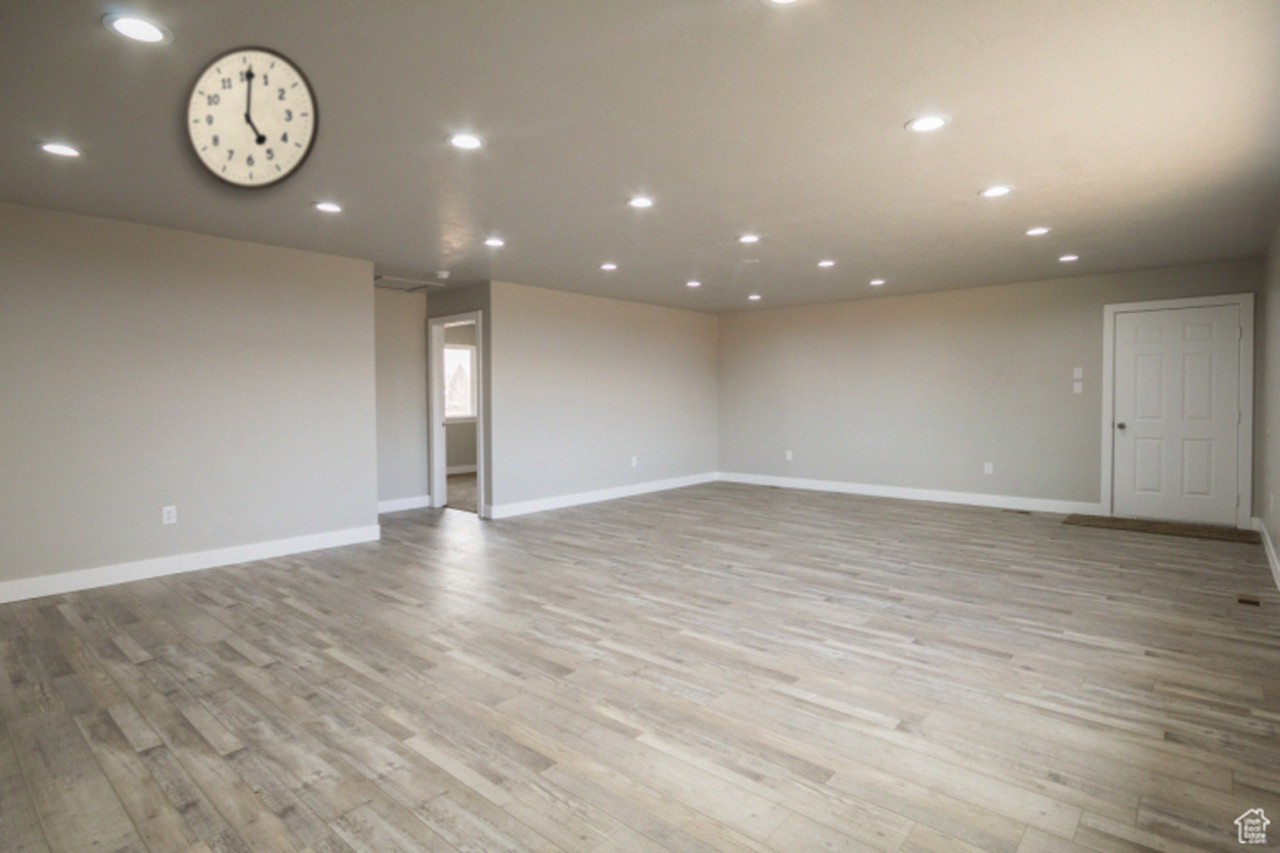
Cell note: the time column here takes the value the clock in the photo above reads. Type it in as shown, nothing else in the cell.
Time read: 5:01
